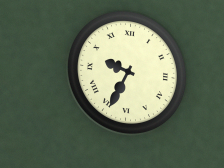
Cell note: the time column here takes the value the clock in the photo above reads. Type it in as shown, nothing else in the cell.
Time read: 9:34
